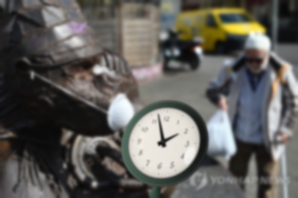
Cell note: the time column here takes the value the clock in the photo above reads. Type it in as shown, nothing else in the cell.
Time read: 1:57
